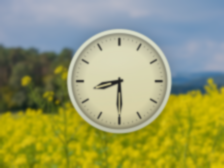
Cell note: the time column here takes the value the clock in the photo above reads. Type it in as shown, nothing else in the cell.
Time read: 8:30
